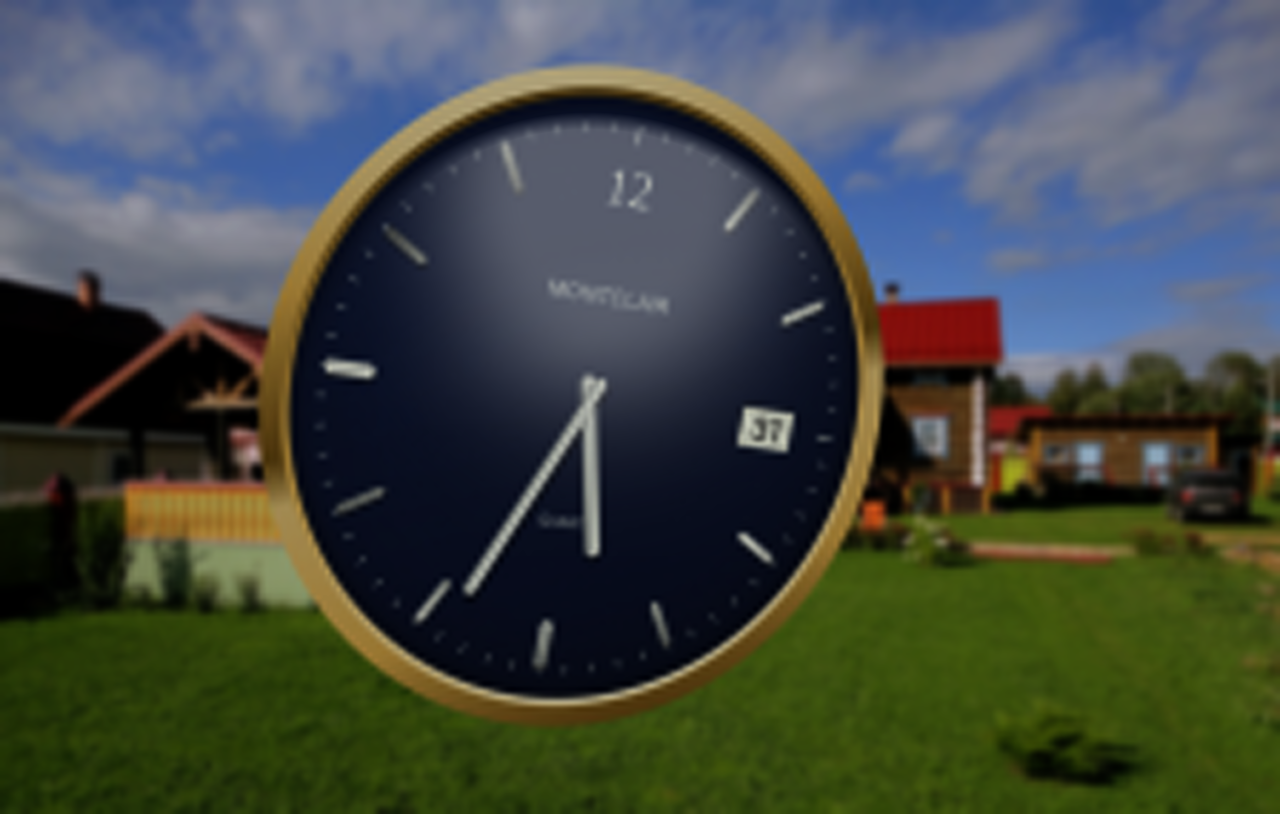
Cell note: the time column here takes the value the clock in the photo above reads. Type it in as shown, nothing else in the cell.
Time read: 5:34
